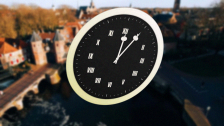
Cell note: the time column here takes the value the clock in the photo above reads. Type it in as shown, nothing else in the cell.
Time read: 12:05
